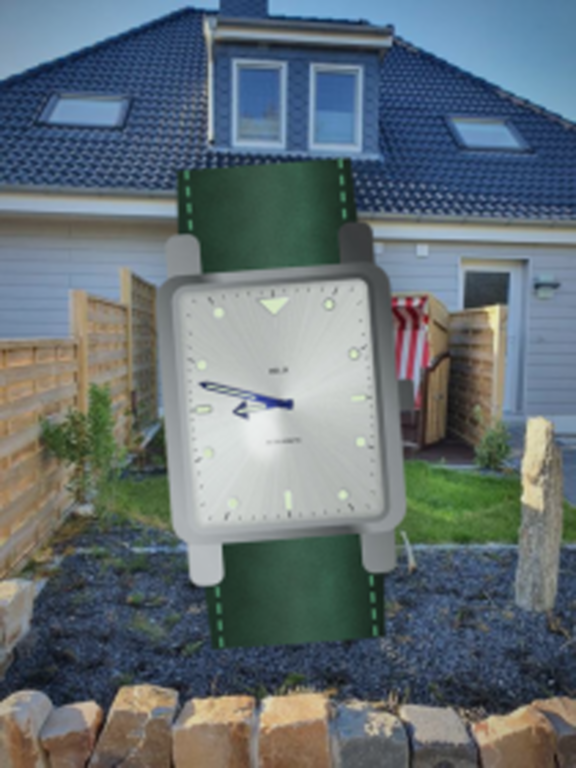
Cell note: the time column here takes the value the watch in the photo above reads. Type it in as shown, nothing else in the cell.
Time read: 8:48
